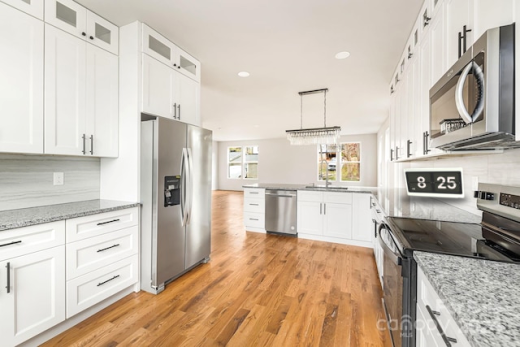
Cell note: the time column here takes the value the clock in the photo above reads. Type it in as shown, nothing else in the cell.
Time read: 8:25
